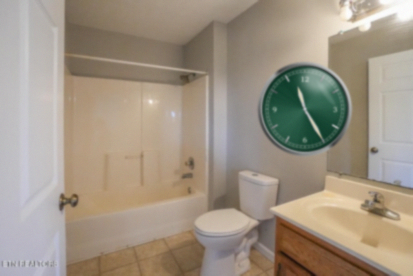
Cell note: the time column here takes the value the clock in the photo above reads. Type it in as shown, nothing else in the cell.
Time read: 11:25
